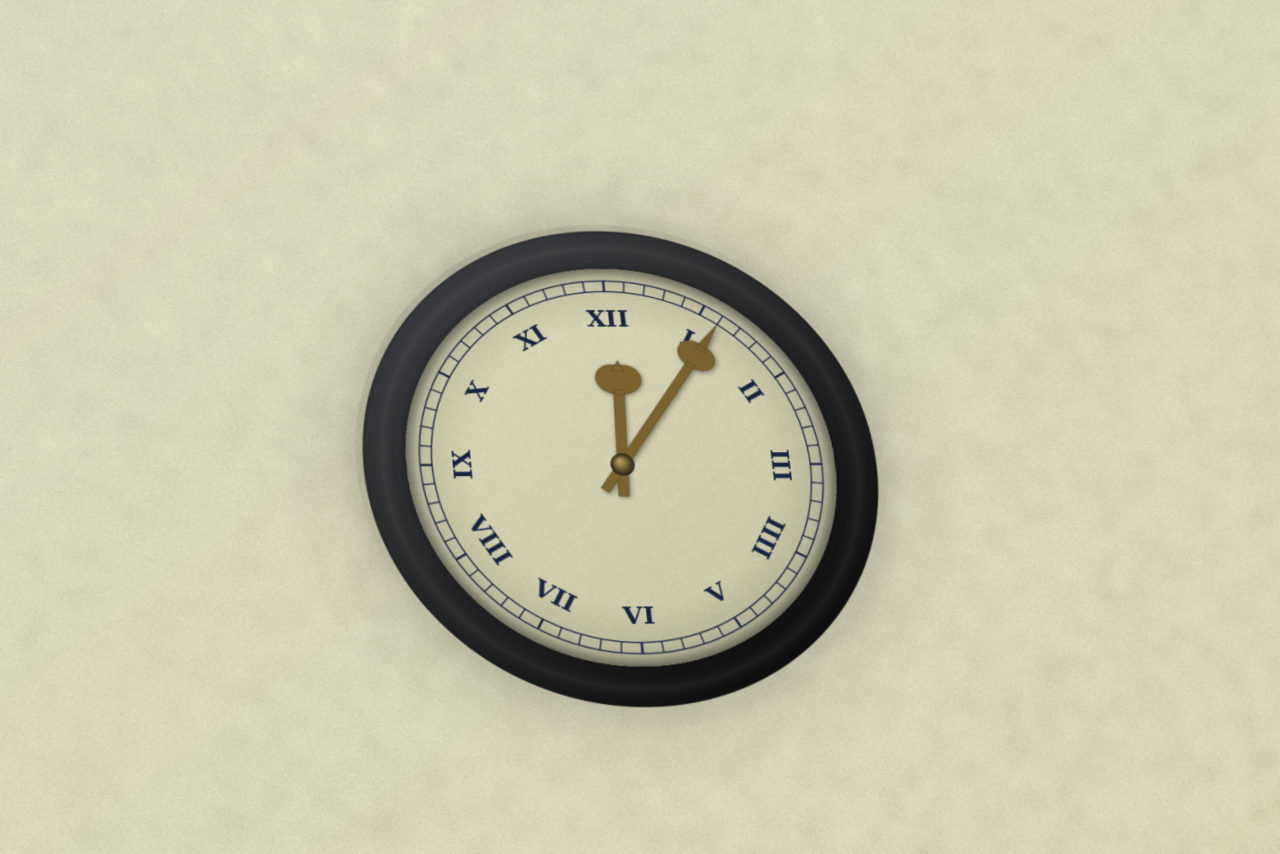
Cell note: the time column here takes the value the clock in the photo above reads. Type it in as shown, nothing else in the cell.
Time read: 12:06
